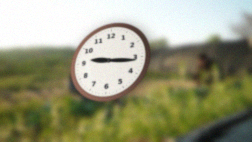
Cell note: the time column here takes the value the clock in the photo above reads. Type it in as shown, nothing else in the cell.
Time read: 9:16
